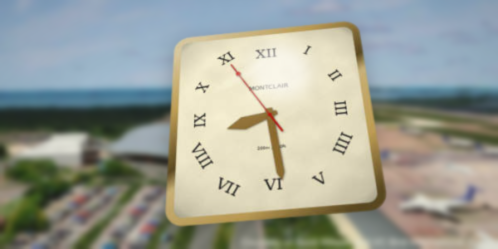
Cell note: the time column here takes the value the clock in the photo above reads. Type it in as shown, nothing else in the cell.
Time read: 8:28:55
